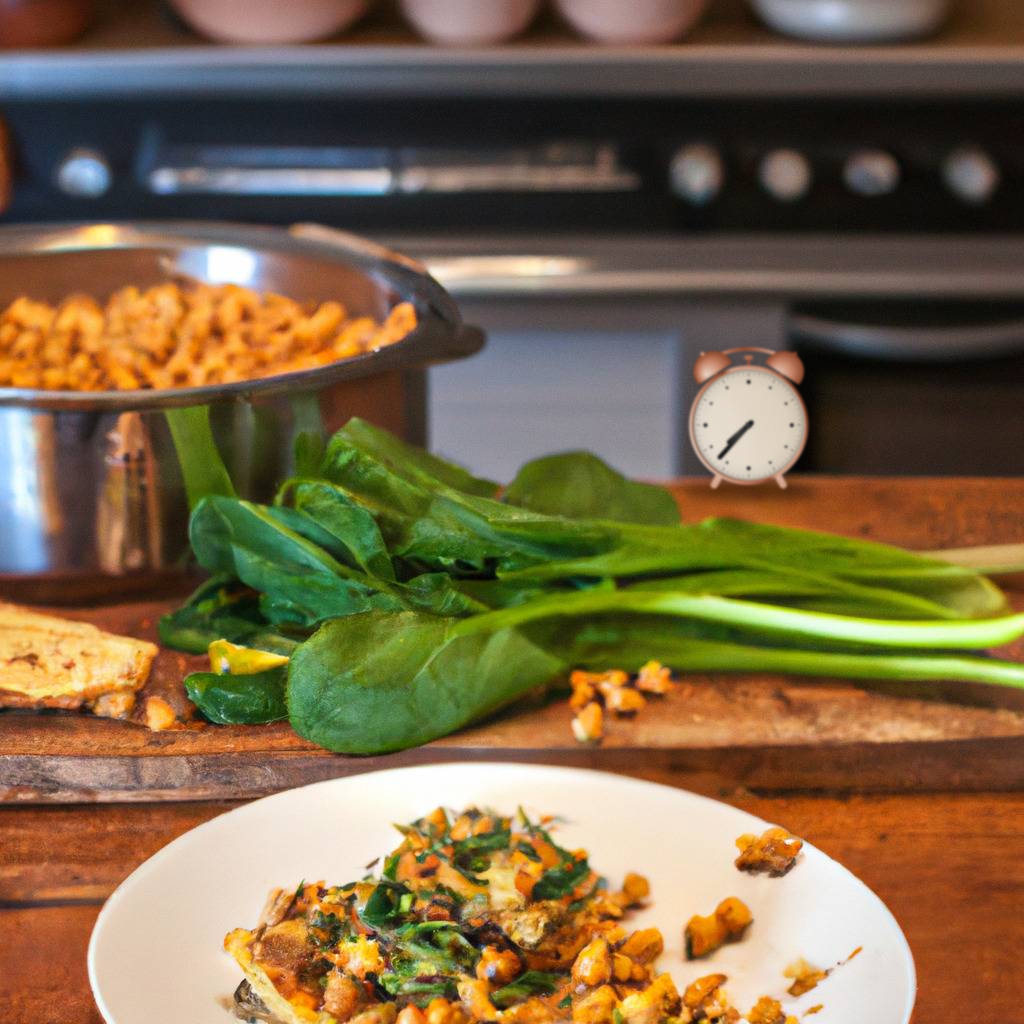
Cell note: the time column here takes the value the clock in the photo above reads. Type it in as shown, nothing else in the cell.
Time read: 7:37
